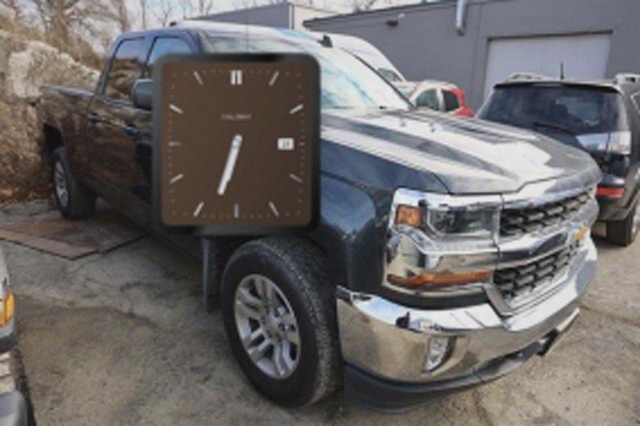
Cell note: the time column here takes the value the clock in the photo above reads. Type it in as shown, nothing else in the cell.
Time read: 6:33
